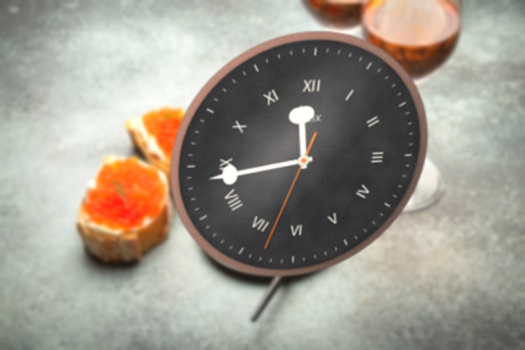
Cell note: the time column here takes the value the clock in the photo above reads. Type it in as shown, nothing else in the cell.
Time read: 11:43:33
